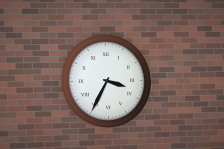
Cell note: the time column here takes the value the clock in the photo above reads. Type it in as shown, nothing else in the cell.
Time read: 3:35
